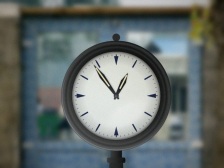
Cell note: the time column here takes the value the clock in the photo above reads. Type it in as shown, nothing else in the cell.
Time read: 12:54
